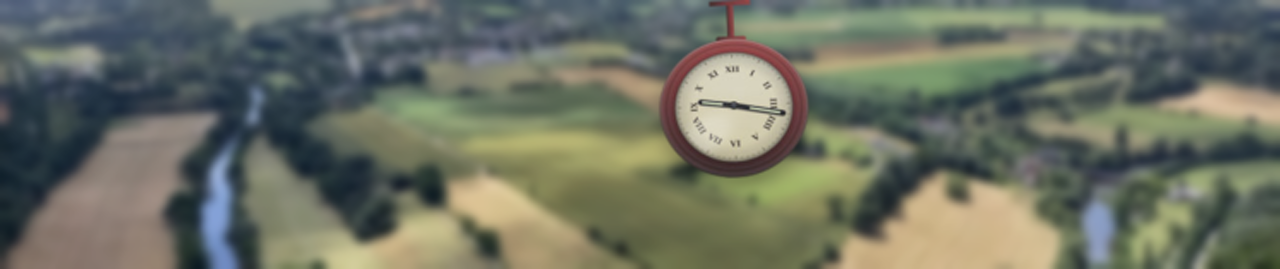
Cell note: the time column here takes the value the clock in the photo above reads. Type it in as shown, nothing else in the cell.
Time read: 9:17
